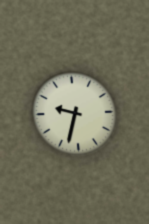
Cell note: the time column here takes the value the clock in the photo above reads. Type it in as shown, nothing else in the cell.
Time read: 9:33
